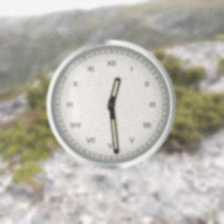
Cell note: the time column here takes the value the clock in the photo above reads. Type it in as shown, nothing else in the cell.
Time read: 12:29
